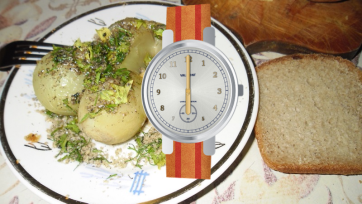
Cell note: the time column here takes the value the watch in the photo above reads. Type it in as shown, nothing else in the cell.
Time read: 6:00
